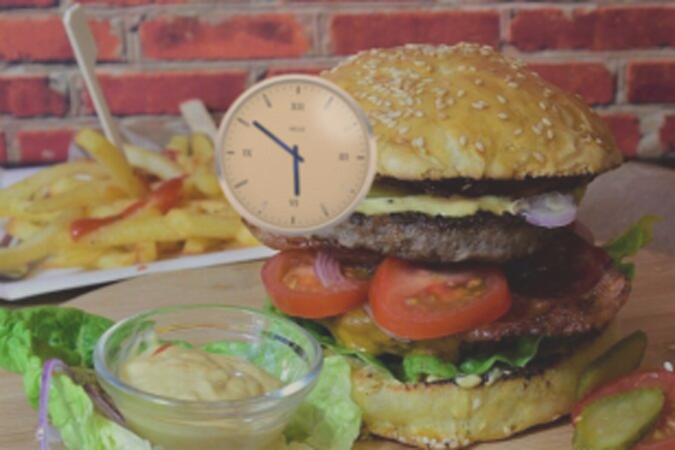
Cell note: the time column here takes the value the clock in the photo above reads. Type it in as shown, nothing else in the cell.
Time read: 5:51
